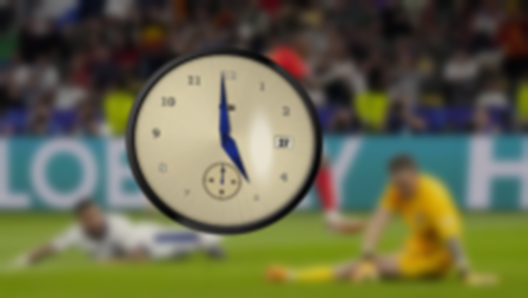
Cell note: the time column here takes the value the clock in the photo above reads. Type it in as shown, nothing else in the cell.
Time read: 4:59
